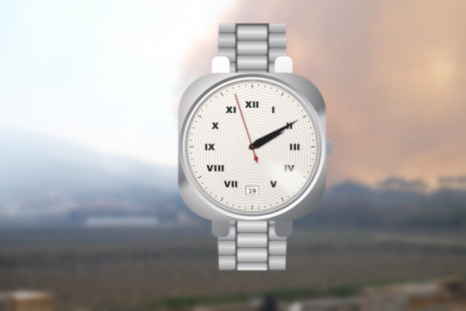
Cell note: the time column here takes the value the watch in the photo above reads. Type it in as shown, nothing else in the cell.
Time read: 2:09:57
